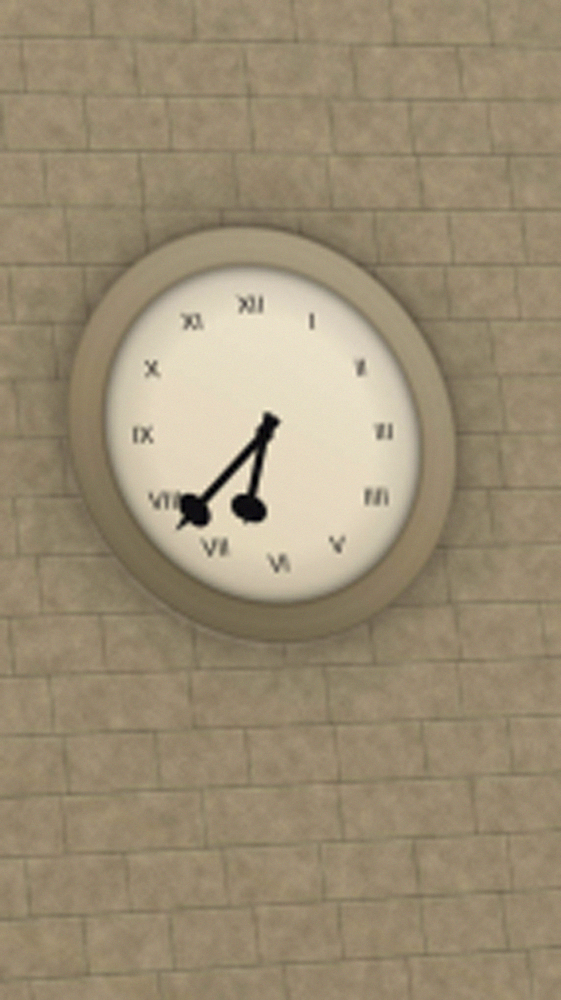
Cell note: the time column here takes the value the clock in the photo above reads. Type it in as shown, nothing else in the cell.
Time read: 6:38
